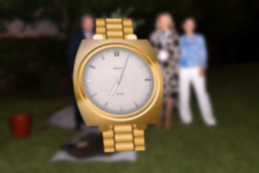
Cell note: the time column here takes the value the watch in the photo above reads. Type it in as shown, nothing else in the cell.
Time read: 7:04
